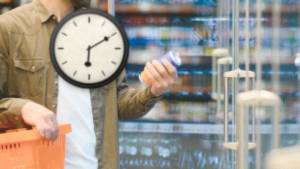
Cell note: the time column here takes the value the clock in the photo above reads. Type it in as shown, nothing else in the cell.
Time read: 6:10
